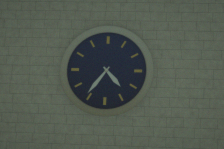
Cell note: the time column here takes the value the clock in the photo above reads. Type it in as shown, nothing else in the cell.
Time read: 4:36
